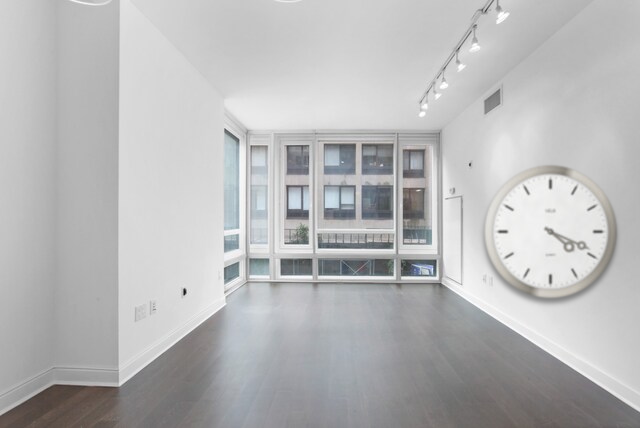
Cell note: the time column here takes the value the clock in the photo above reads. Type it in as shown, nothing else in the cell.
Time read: 4:19
